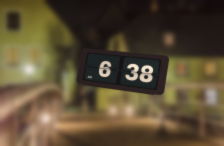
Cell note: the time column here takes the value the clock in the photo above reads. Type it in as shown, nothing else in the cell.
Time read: 6:38
